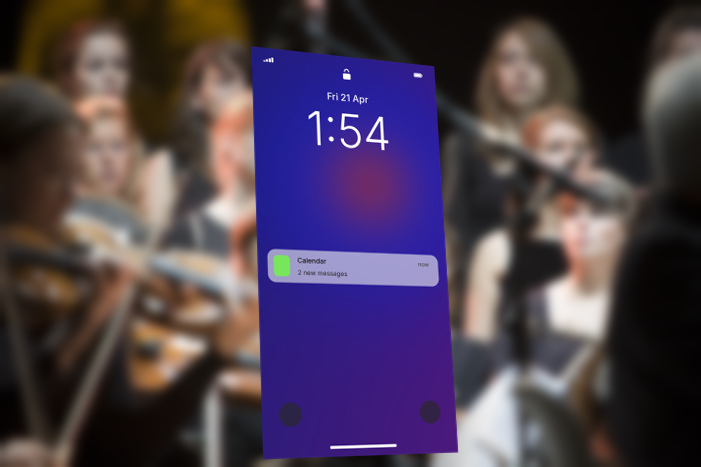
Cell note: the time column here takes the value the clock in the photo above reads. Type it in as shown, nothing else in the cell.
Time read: 1:54
